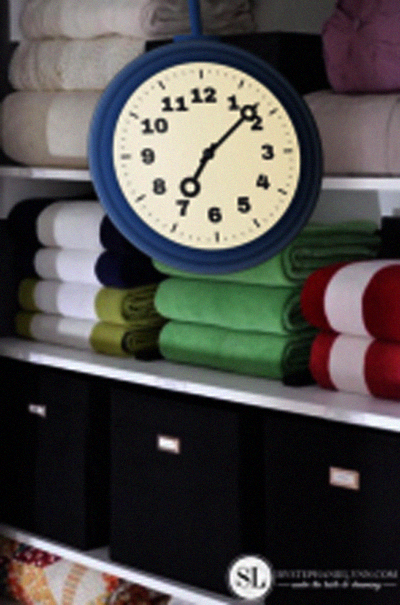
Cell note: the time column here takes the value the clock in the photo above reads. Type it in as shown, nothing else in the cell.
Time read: 7:08
